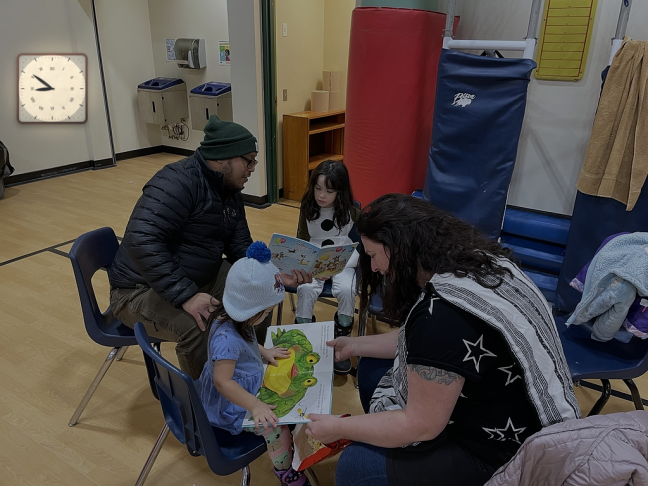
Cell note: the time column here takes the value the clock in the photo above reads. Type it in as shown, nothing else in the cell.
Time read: 8:51
